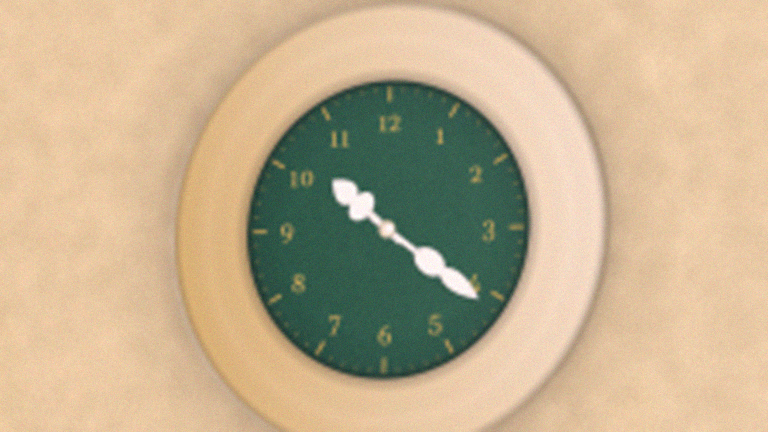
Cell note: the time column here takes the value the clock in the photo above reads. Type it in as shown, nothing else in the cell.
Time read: 10:21
